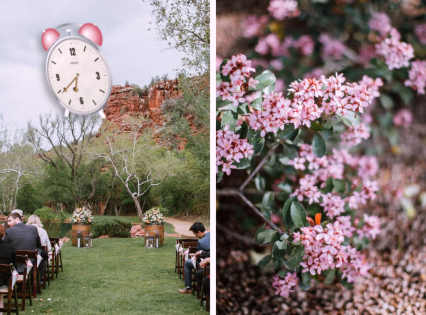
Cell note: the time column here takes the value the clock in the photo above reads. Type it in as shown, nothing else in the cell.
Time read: 6:39
